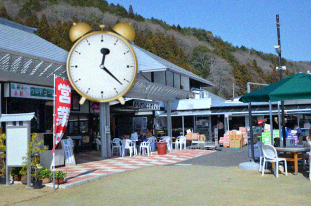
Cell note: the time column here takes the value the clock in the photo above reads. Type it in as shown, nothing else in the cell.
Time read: 12:22
